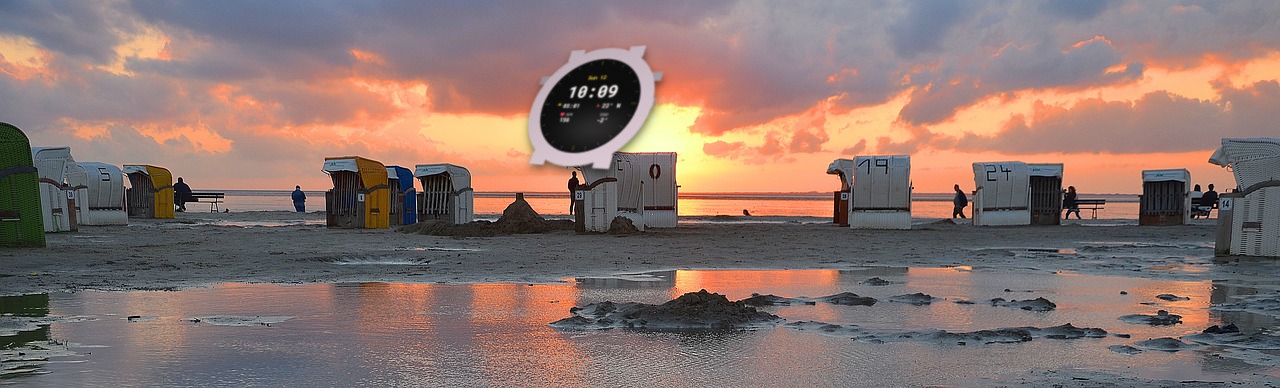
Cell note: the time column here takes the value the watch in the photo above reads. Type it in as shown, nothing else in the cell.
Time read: 10:09
